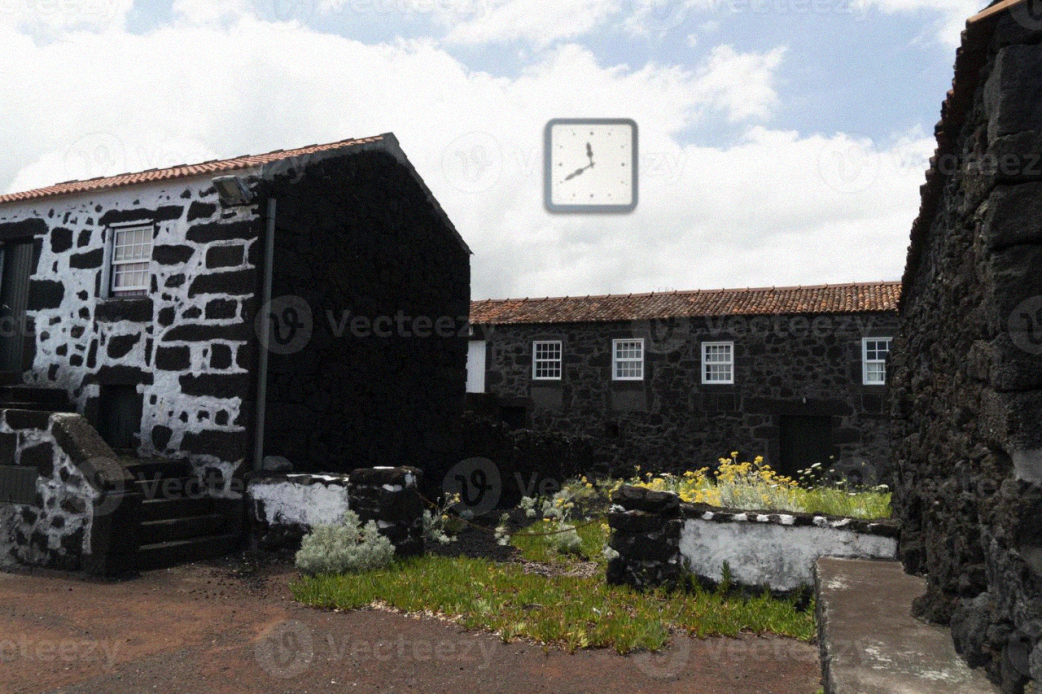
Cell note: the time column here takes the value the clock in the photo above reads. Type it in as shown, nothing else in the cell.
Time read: 11:40
